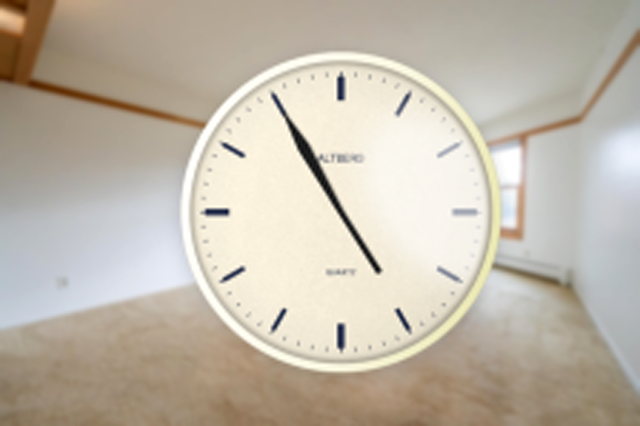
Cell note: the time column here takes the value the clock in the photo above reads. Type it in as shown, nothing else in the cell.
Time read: 4:55
